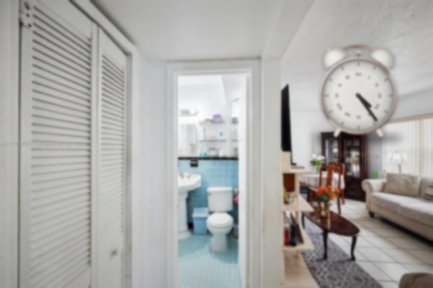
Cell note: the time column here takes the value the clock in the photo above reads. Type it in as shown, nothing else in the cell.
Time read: 4:24
